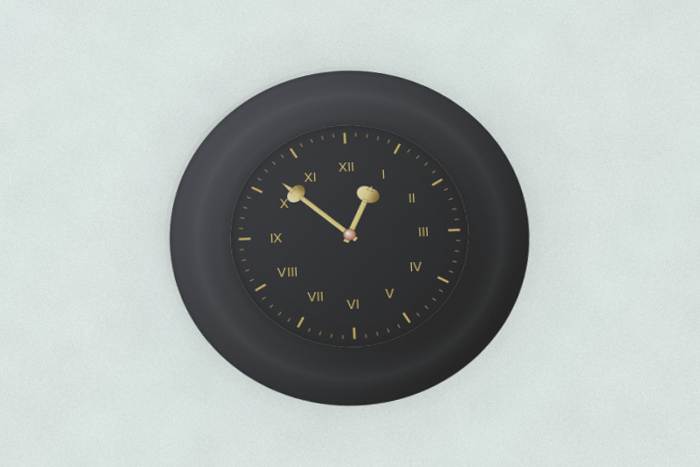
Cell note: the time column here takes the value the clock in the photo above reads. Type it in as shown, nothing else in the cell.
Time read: 12:52
